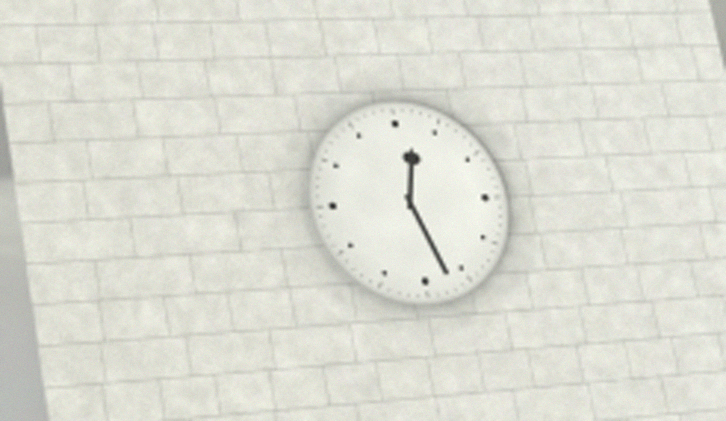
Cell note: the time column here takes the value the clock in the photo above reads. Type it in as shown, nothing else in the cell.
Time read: 12:27
